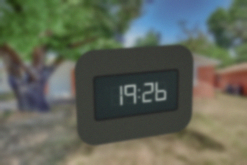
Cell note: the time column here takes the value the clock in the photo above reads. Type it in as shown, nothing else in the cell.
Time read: 19:26
